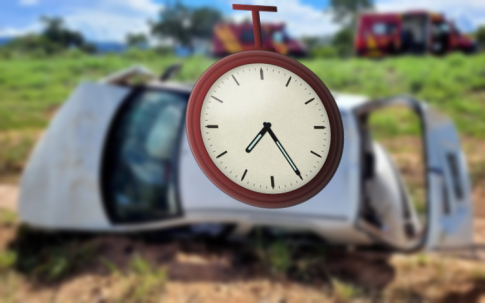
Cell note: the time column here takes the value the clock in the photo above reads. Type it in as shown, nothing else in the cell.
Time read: 7:25
